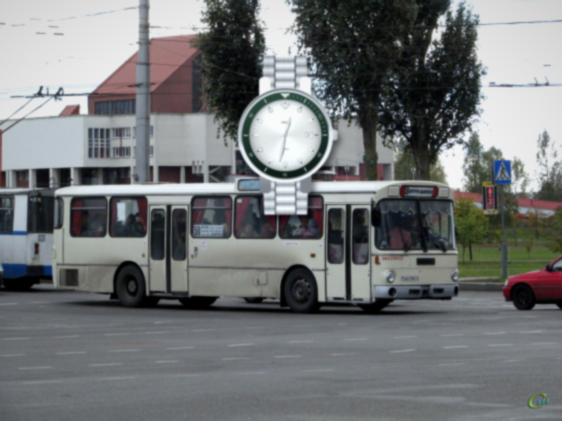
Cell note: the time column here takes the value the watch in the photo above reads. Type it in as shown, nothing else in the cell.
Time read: 12:32
